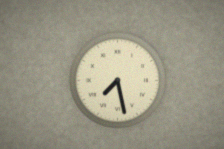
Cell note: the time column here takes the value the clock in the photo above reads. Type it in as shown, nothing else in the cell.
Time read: 7:28
